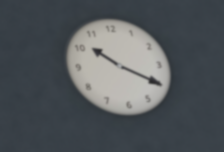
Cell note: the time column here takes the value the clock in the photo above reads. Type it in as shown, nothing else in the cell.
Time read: 10:20
